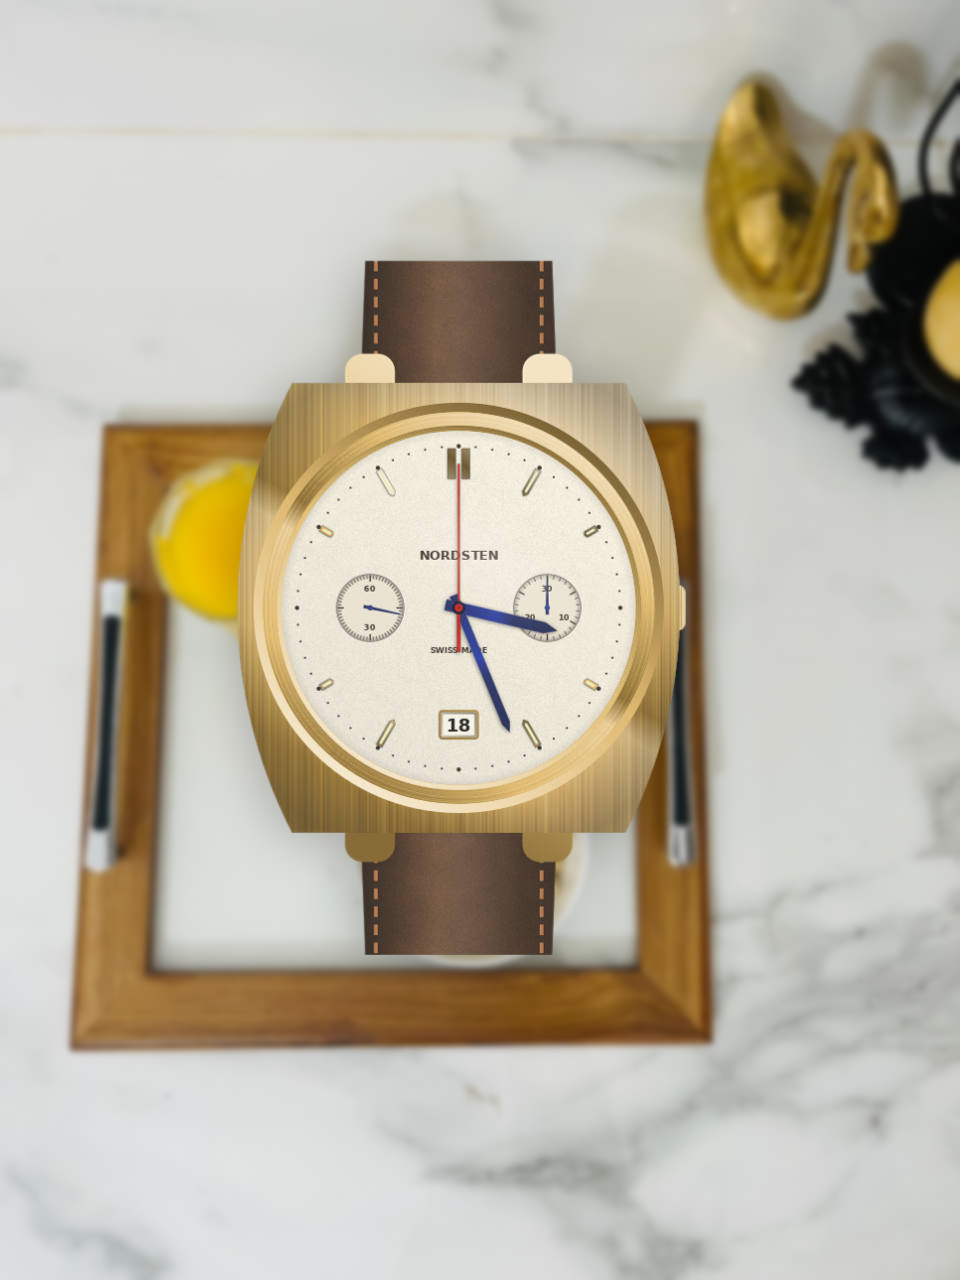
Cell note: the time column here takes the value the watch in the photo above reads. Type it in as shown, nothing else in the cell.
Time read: 3:26:17
